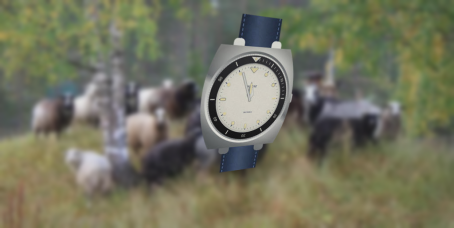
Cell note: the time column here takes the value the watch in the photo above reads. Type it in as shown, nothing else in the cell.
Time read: 11:56
